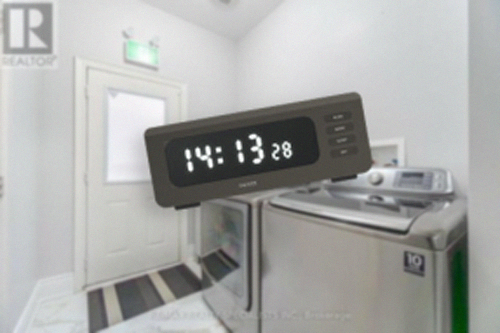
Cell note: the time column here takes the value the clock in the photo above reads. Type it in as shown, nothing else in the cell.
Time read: 14:13:28
